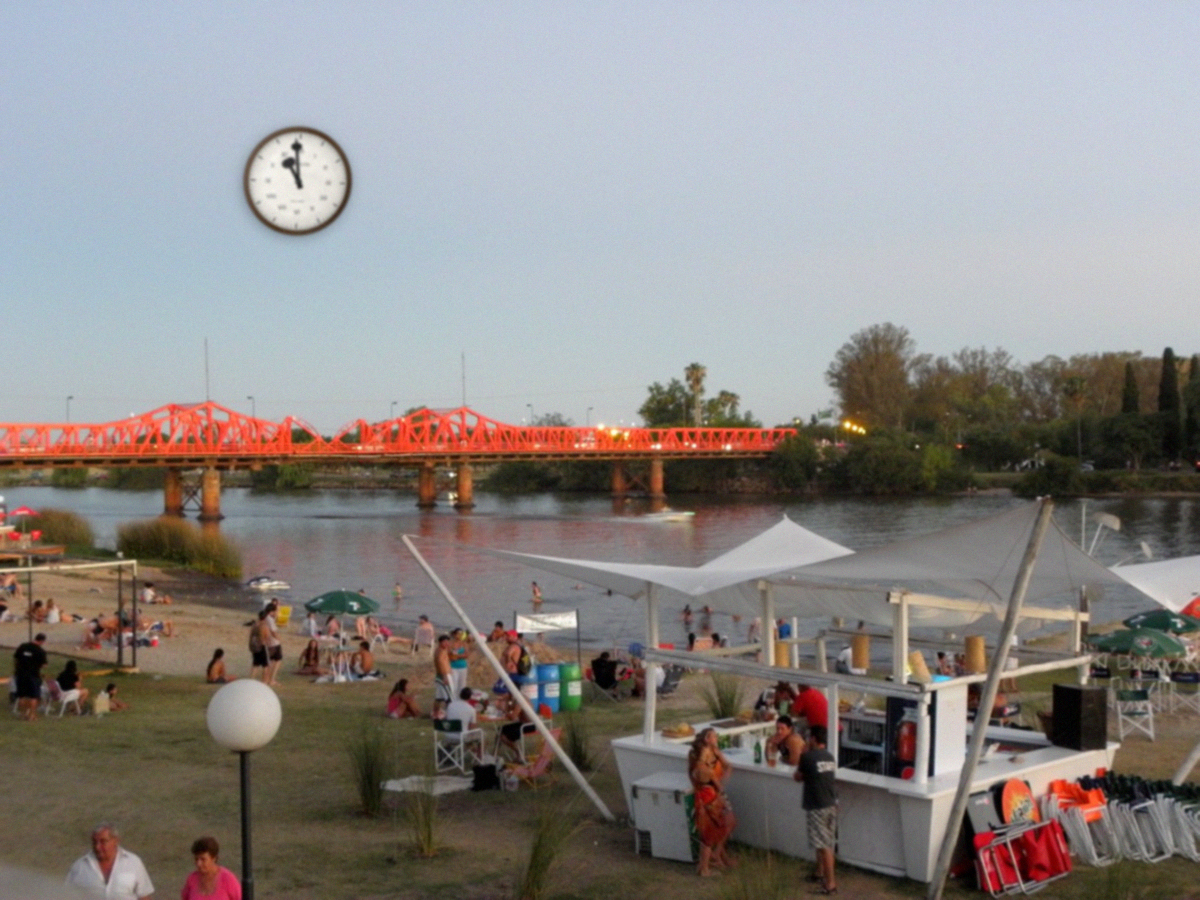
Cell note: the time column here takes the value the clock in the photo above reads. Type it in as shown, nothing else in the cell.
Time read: 10:59
